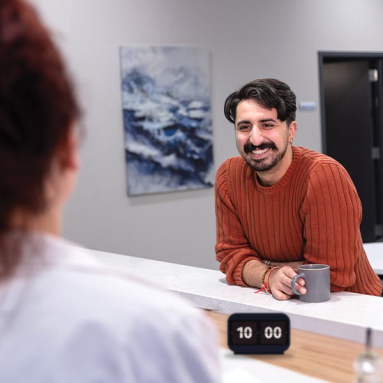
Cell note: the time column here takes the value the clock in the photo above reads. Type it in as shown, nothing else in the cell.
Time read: 10:00
